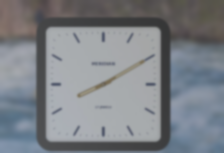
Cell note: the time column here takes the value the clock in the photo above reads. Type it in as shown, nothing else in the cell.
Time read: 8:10
